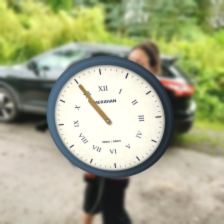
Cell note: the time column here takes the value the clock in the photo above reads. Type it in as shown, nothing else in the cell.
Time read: 10:55
